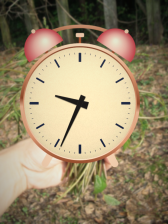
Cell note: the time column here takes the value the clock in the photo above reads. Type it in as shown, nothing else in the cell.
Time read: 9:34
